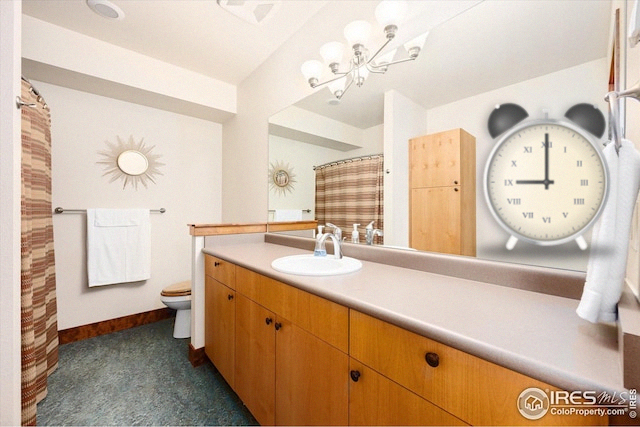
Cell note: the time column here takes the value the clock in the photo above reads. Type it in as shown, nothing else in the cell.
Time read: 9:00
